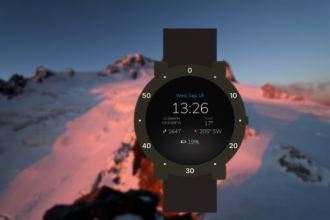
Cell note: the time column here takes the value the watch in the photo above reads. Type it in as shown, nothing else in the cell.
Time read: 13:26
